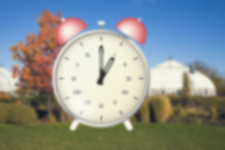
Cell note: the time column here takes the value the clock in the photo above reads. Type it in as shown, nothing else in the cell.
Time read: 1:00
